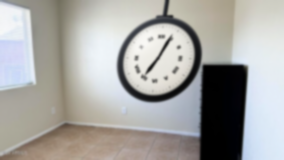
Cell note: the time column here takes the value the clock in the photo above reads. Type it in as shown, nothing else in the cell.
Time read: 7:04
